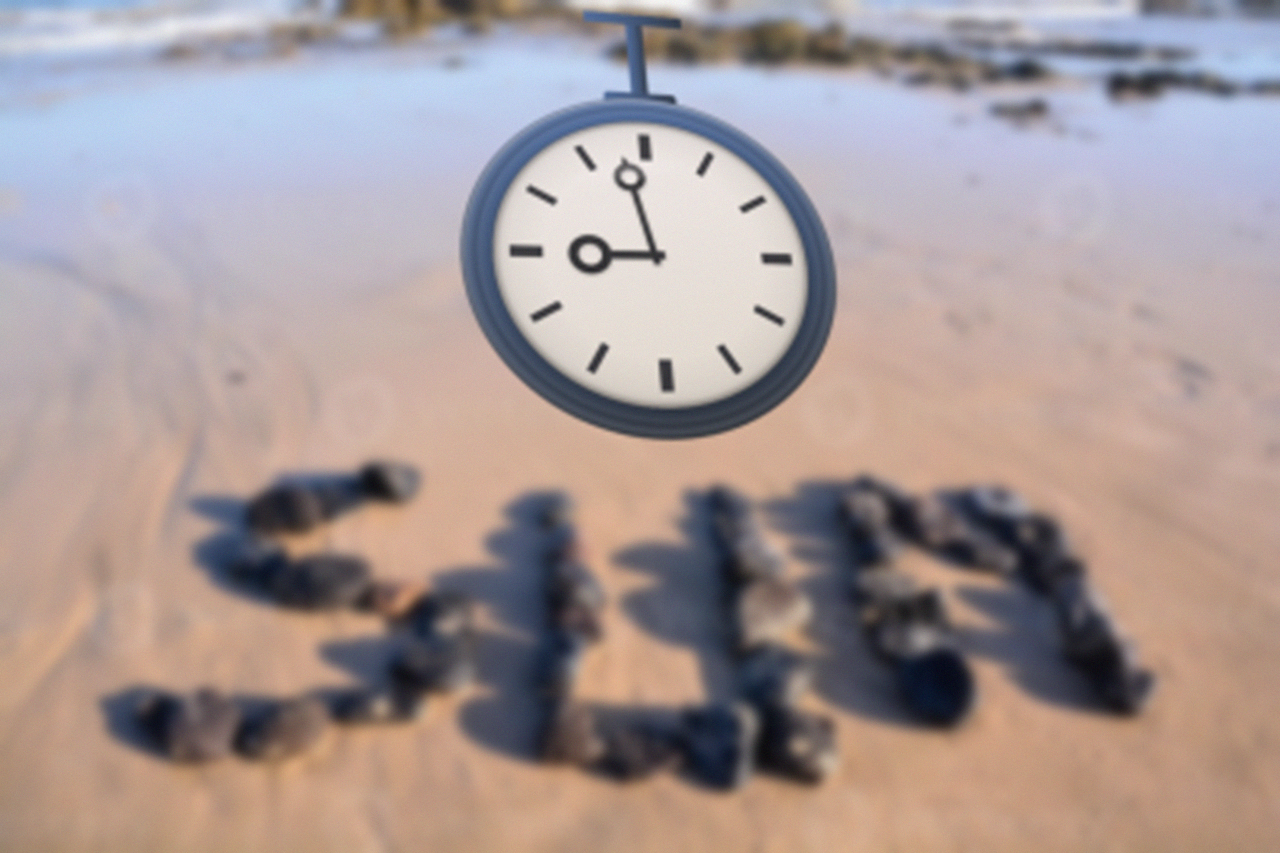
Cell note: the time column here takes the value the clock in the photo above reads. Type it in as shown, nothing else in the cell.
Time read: 8:58
